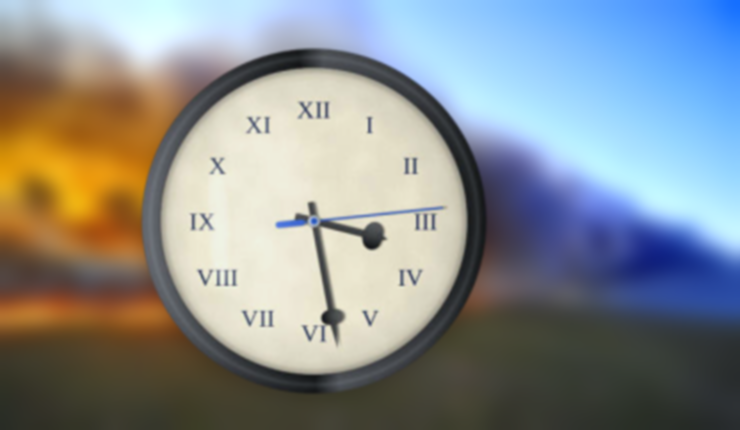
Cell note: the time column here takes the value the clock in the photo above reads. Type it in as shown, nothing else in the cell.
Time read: 3:28:14
